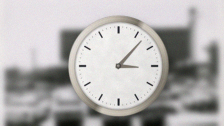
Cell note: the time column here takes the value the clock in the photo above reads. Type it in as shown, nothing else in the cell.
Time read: 3:07
